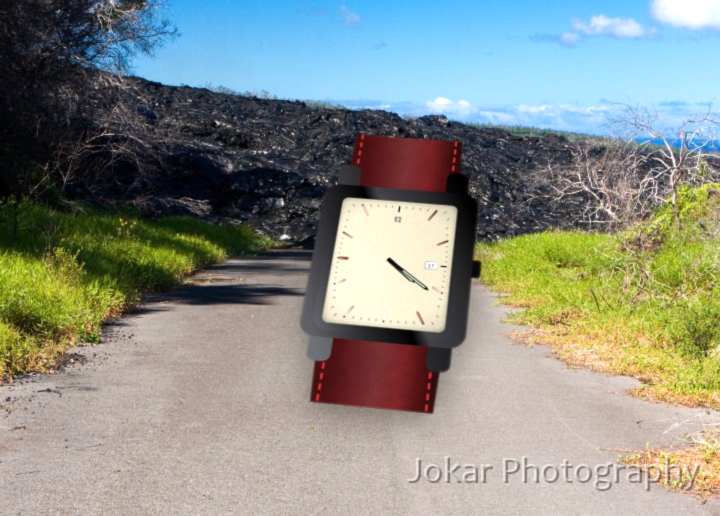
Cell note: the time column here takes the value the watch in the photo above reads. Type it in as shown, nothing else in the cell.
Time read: 4:21
